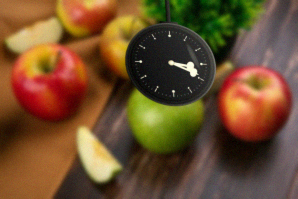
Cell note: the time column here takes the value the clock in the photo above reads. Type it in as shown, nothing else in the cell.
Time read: 3:19
